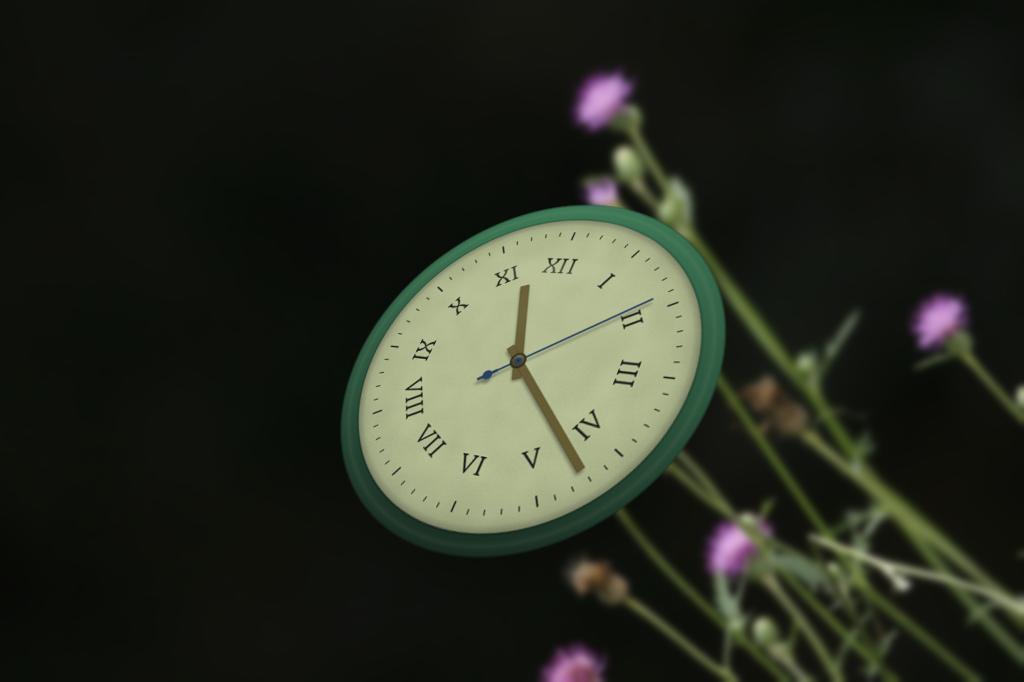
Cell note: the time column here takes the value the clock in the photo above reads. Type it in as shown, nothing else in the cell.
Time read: 11:22:09
